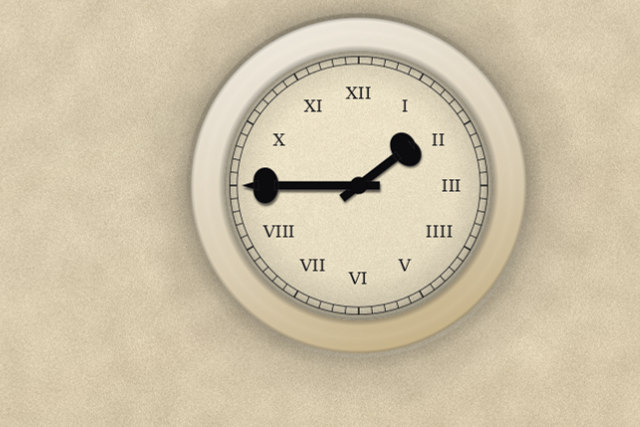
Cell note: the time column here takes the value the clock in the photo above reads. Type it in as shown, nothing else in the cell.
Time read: 1:45
